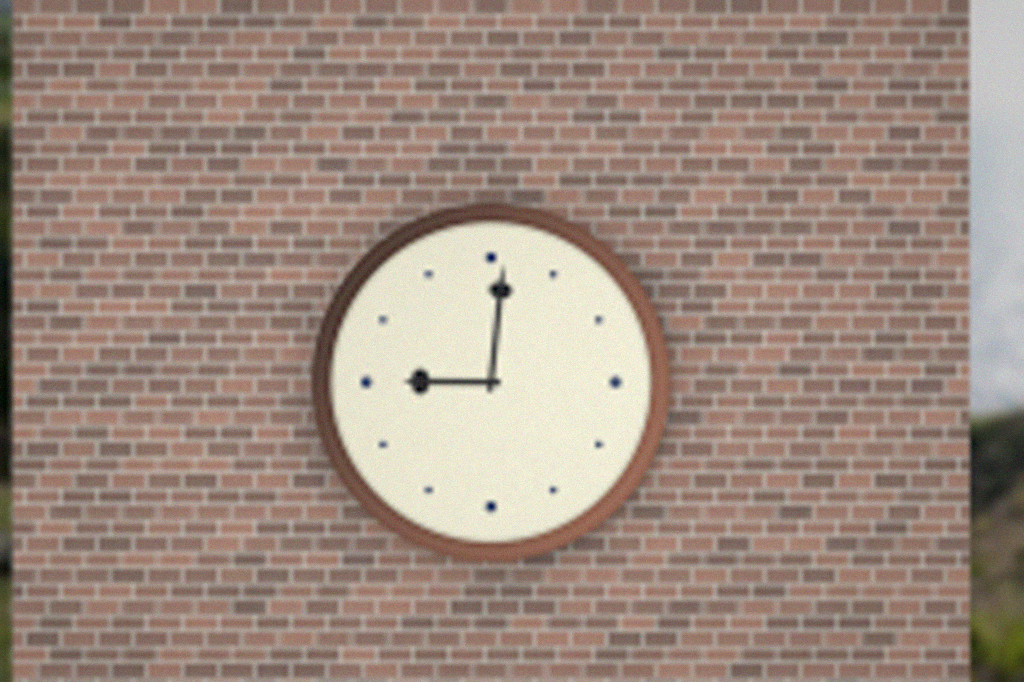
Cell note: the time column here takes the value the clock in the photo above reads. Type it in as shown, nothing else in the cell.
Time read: 9:01
